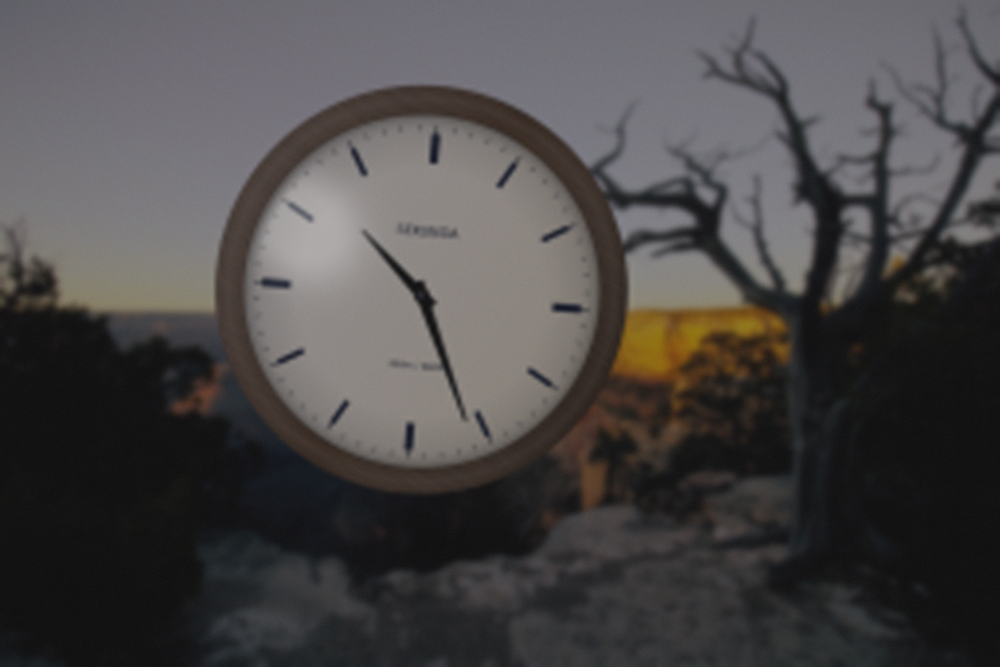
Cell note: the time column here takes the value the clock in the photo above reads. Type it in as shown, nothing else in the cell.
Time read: 10:26
